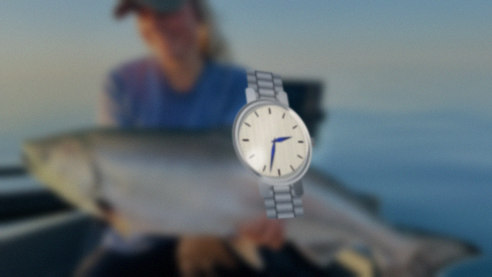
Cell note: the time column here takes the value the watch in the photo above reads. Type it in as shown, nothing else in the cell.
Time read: 2:33
